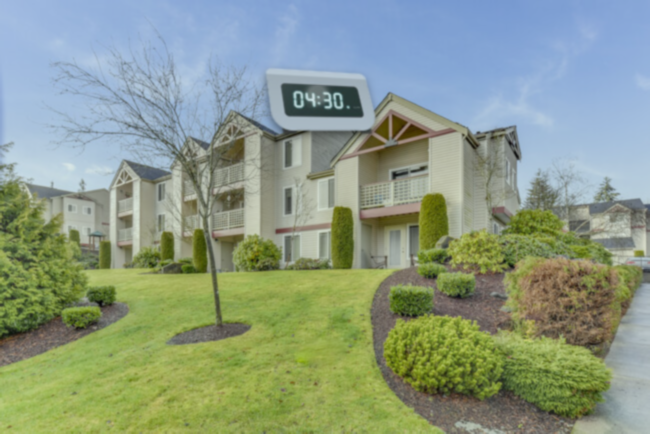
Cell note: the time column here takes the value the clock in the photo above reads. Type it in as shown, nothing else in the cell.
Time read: 4:30
